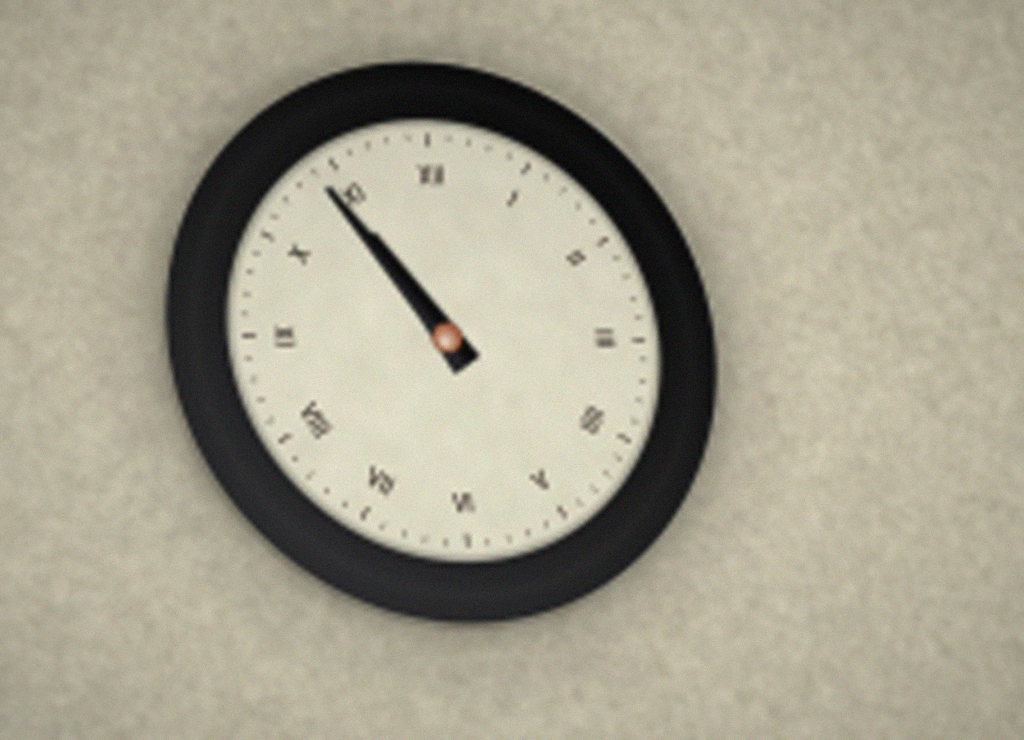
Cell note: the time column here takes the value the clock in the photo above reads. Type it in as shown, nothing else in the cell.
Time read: 10:54
